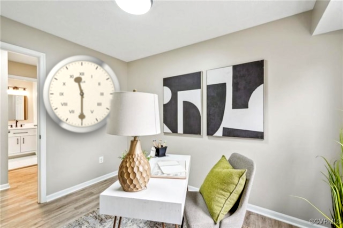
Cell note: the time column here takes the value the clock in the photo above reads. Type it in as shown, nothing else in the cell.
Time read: 11:30
